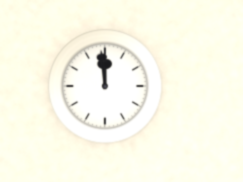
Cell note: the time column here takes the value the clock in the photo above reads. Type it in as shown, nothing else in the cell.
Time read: 11:59
